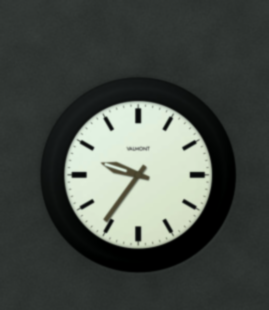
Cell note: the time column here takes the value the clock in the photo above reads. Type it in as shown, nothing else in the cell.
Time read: 9:36
